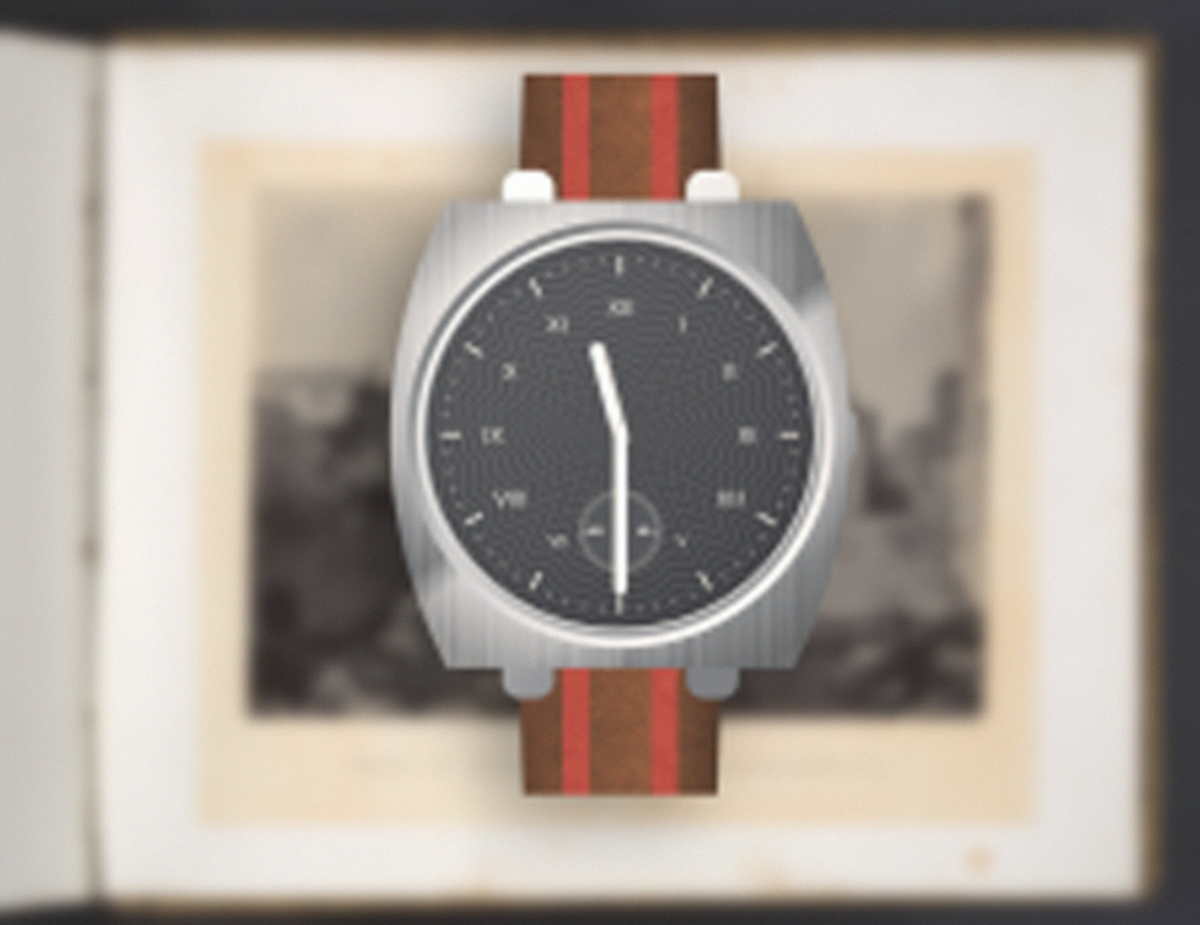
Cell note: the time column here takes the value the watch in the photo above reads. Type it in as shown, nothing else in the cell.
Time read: 11:30
